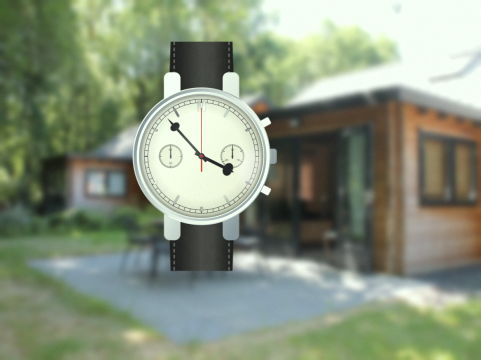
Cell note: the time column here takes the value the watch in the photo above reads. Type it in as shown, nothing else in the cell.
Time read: 3:53
